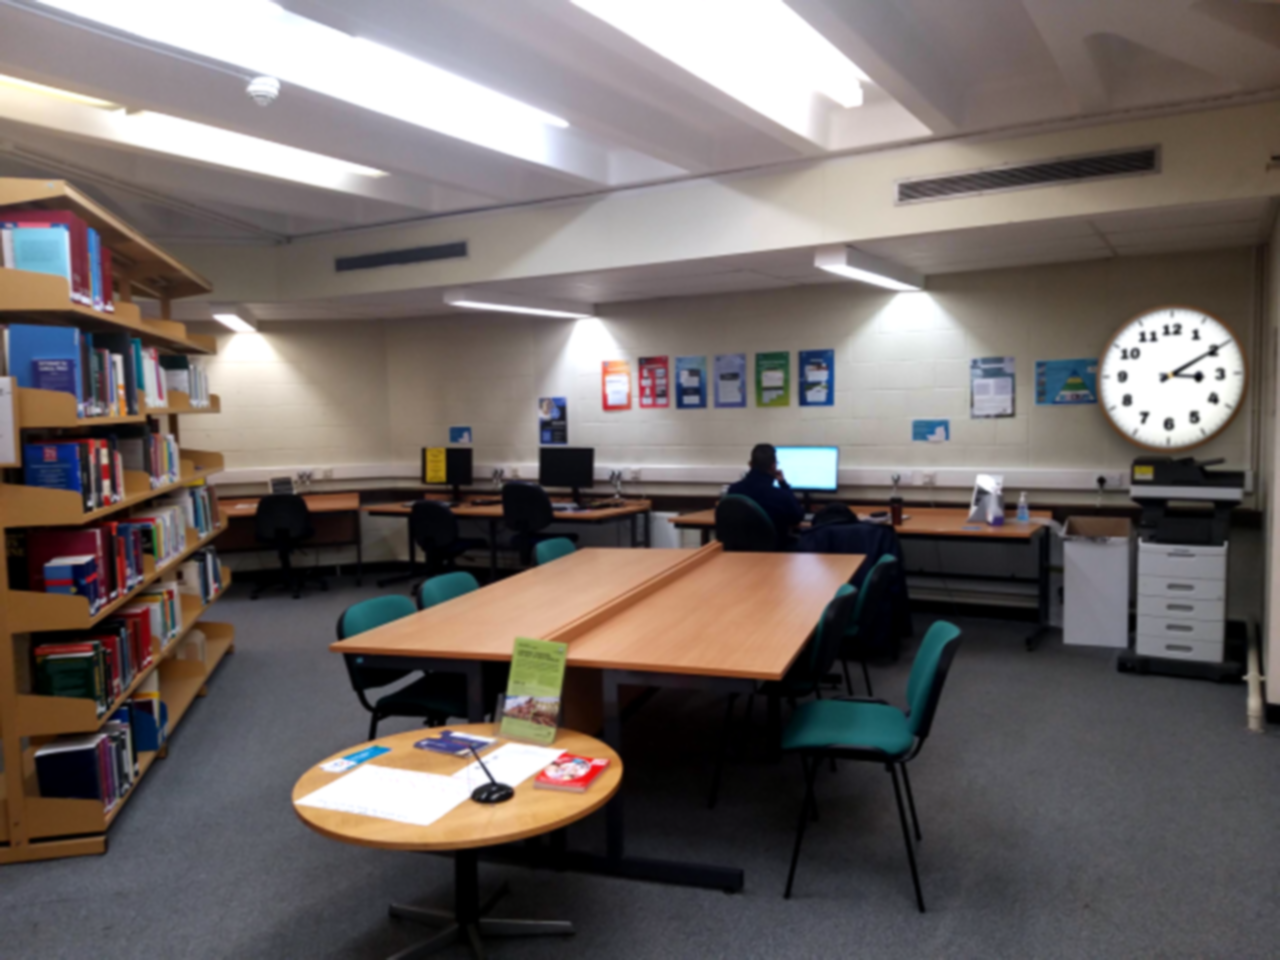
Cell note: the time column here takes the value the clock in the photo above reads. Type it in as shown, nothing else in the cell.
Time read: 3:10
